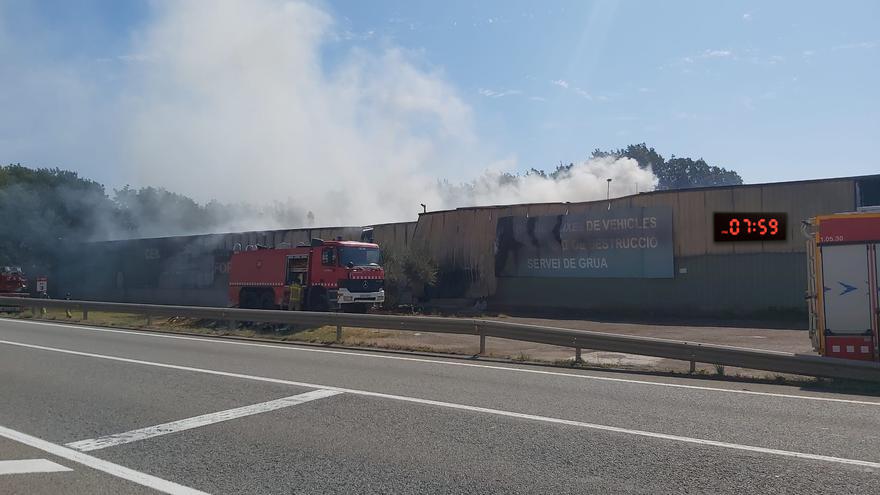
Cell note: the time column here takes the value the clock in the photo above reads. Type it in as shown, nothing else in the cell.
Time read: 7:59
